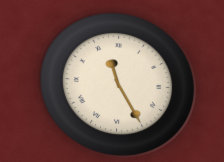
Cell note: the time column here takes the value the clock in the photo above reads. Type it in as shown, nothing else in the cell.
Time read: 11:25
